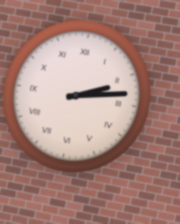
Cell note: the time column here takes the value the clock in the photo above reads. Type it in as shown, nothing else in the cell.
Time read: 2:13
